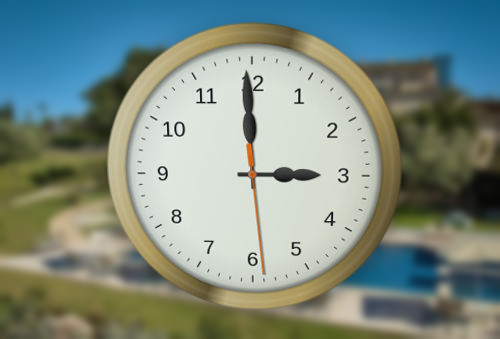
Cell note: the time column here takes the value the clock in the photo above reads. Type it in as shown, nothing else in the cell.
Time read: 2:59:29
